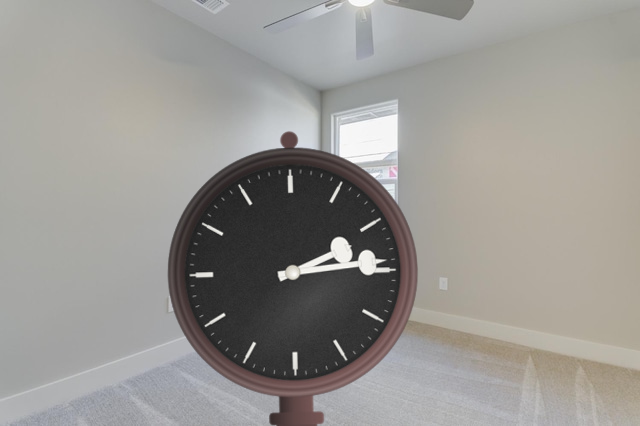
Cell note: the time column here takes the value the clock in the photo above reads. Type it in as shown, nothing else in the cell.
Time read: 2:14
